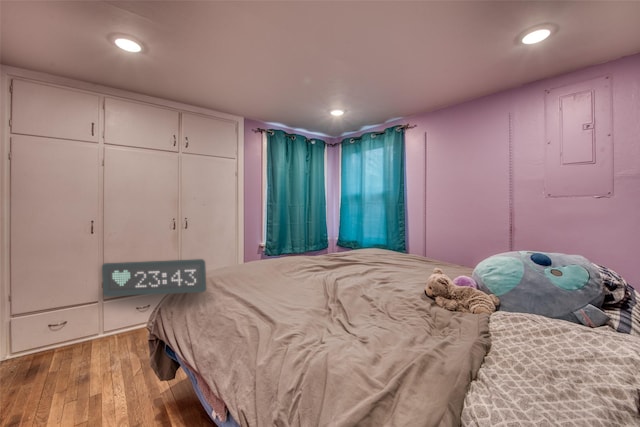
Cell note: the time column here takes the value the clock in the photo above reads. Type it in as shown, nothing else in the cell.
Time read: 23:43
